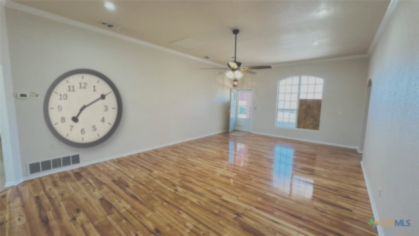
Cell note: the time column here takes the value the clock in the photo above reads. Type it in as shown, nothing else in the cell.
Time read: 7:10
